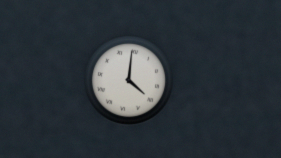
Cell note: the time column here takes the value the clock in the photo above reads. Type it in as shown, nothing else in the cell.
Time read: 3:59
